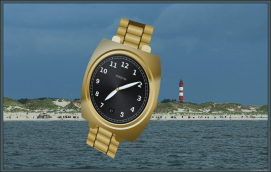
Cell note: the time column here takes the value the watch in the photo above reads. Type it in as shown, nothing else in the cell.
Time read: 7:09
